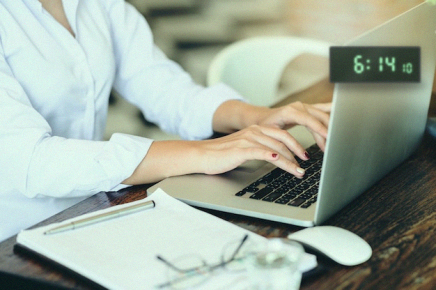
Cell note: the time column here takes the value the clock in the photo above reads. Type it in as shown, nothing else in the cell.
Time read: 6:14
